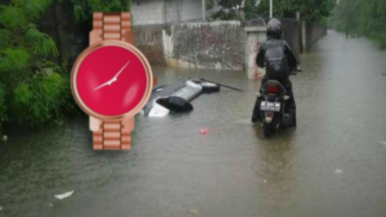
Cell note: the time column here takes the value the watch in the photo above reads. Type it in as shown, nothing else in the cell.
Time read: 8:07
